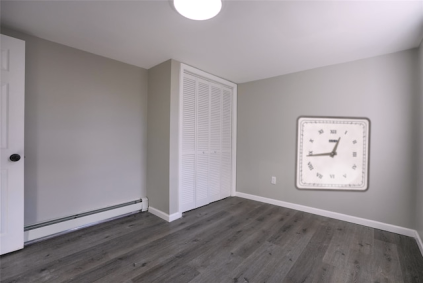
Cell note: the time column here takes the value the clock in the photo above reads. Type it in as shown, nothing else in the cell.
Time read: 12:44
